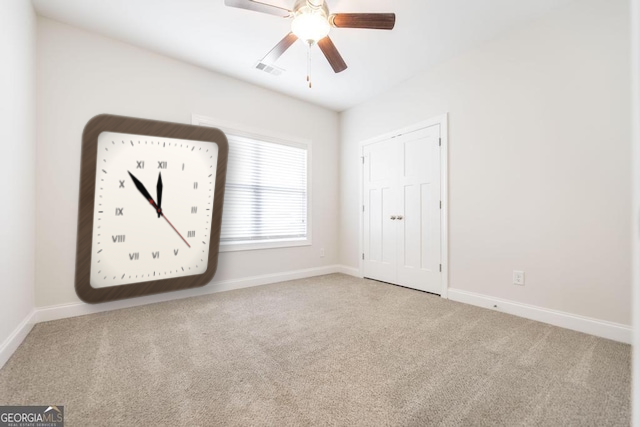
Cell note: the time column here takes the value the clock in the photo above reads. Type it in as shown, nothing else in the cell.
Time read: 11:52:22
